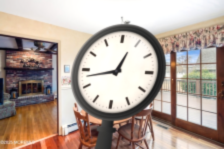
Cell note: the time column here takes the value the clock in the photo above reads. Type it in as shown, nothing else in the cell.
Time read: 12:43
